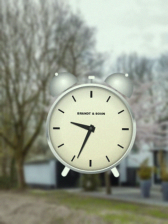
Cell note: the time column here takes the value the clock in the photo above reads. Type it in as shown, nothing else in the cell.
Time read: 9:34
